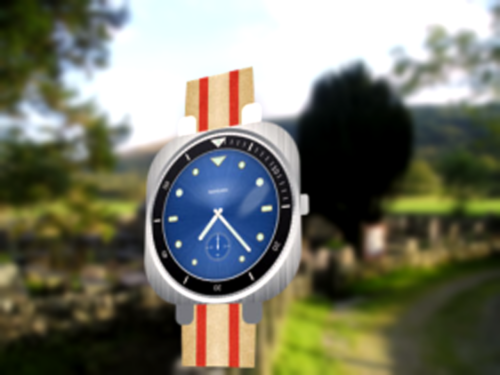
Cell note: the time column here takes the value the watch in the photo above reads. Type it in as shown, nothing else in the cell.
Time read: 7:23
